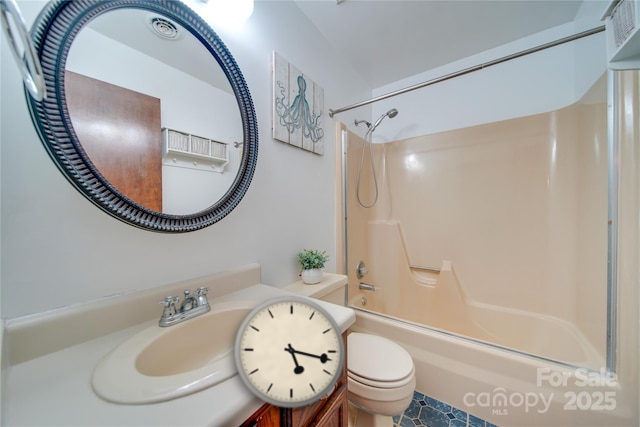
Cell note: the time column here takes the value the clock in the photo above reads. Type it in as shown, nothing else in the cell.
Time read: 5:17
